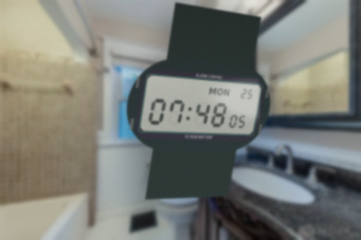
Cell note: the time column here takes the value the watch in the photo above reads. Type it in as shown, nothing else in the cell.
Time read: 7:48:05
